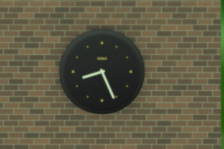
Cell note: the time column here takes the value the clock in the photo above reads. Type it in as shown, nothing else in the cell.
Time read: 8:26
